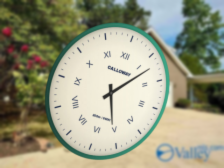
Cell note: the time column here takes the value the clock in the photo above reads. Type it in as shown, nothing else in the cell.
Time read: 5:07
